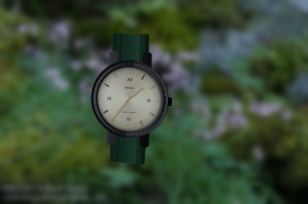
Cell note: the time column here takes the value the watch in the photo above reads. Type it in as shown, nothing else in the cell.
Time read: 1:36
